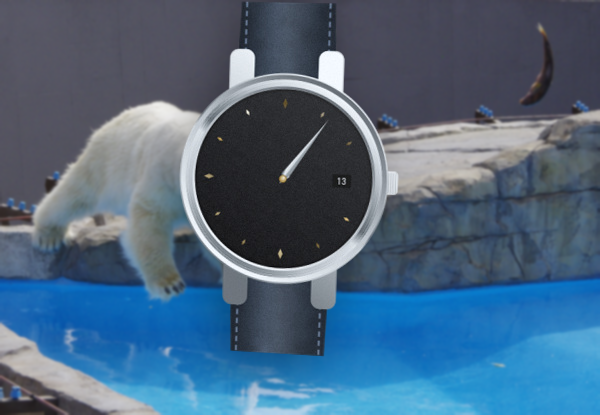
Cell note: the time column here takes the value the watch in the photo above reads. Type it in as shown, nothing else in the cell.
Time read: 1:06
